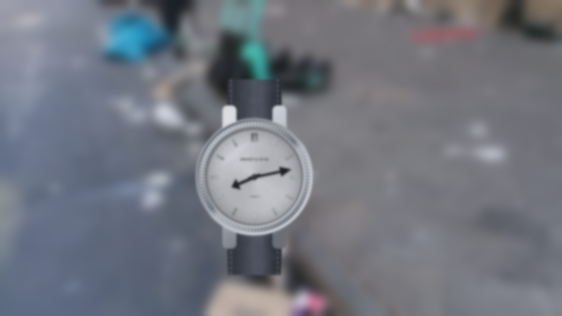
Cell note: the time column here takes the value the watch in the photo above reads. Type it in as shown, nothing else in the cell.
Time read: 8:13
